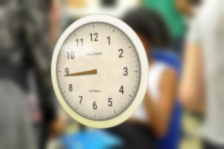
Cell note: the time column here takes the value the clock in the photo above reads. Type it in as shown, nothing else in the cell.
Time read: 8:44
